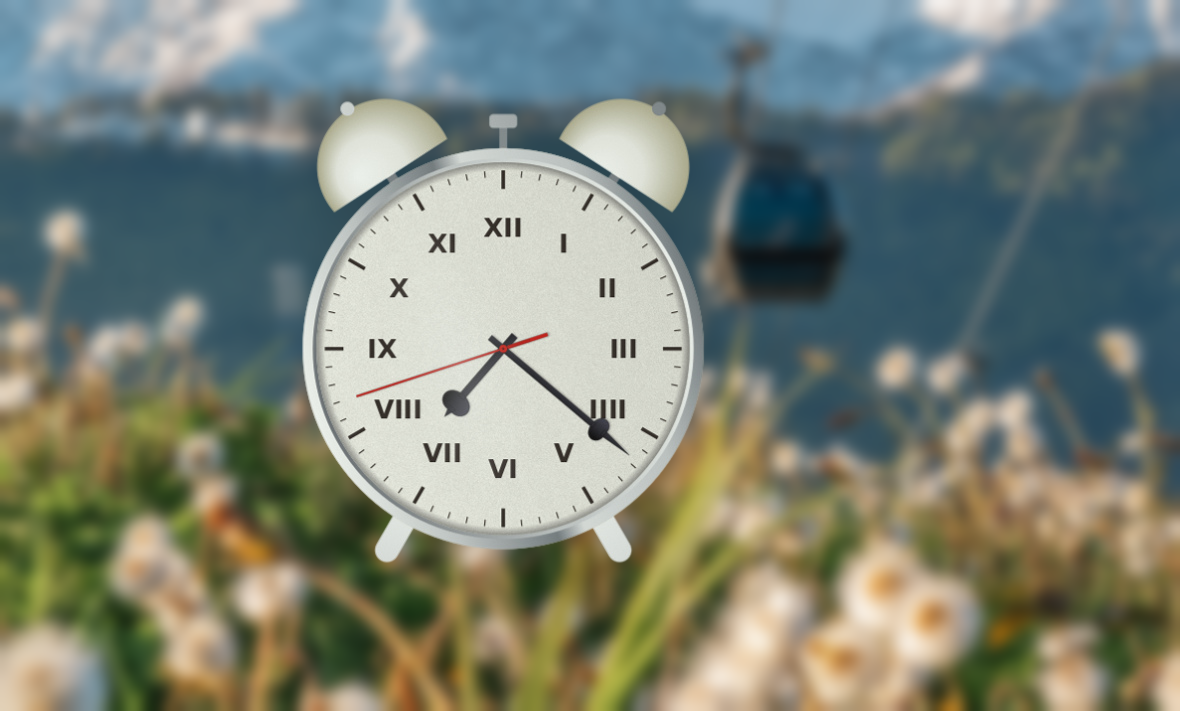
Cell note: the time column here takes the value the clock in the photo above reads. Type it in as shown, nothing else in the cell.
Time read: 7:21:42
